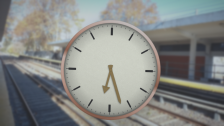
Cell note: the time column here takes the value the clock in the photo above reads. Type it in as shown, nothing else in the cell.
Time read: 6:27
